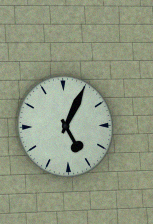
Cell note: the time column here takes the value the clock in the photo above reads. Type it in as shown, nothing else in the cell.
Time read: 5:05
